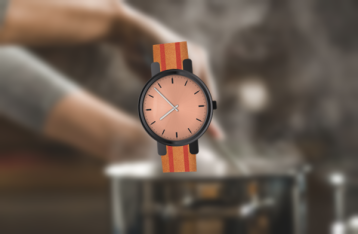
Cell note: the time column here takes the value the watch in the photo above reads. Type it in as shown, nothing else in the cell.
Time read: 7:53
